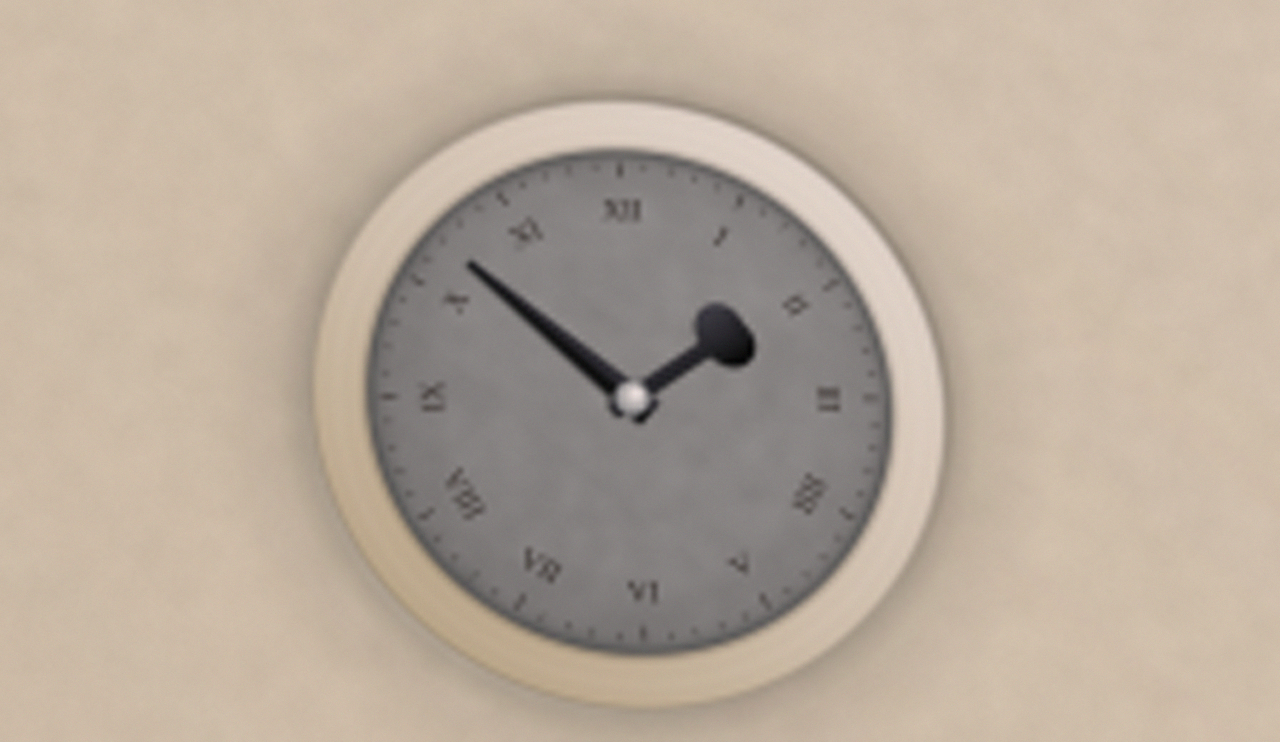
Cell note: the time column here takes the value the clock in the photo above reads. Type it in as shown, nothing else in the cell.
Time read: 1:52
